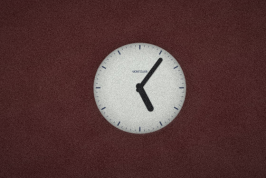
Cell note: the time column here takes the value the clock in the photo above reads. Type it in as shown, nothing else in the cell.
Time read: 5:06
